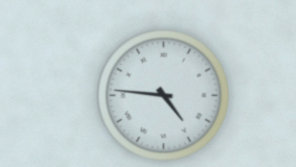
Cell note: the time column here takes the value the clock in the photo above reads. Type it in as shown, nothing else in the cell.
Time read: 4:46
